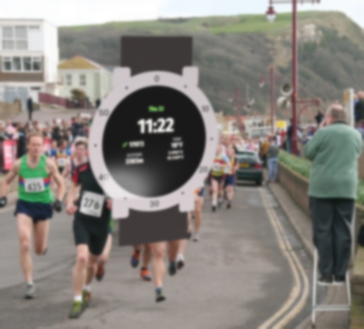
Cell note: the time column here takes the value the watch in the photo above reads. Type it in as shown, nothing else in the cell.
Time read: 11:22
